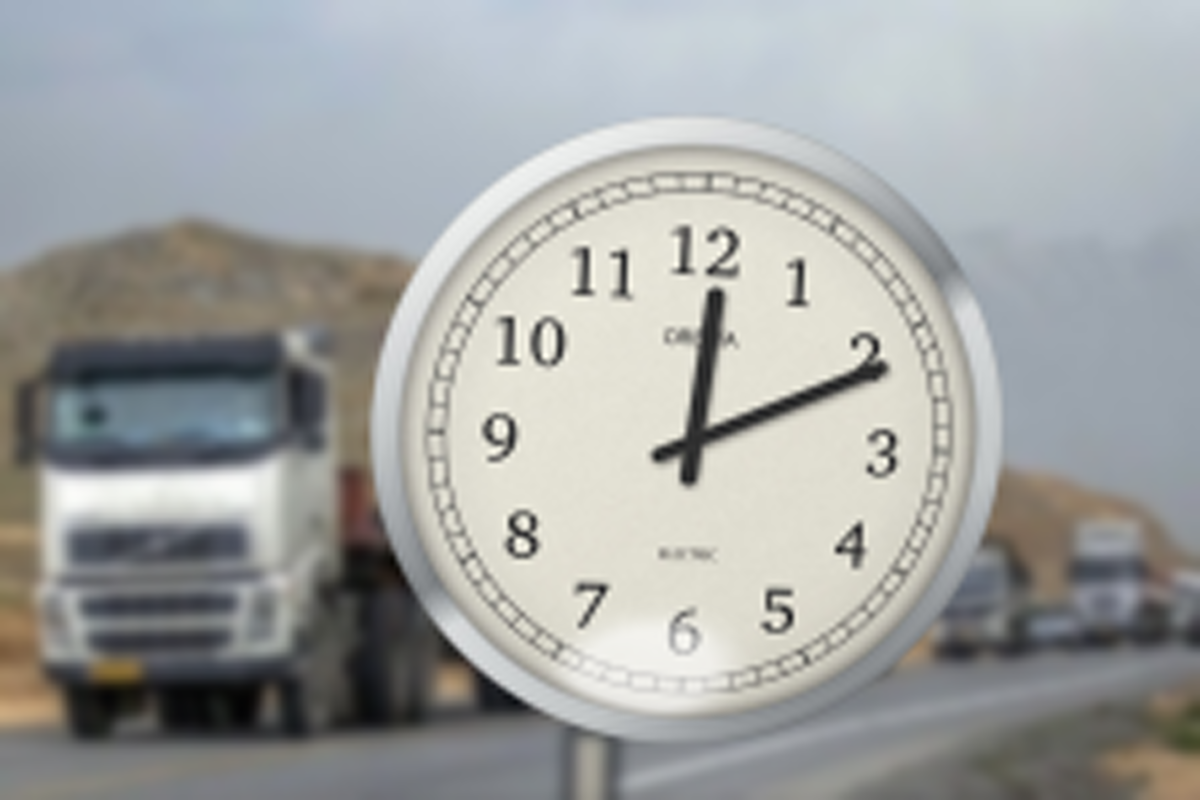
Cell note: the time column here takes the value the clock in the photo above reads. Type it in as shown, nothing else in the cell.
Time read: 12:11
